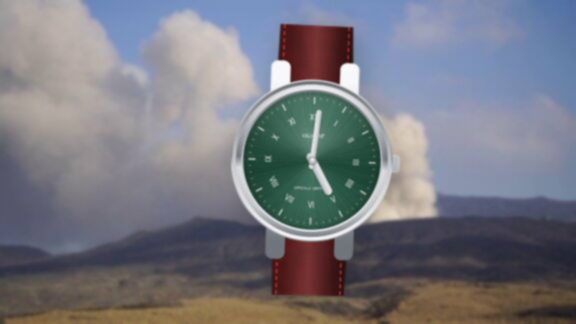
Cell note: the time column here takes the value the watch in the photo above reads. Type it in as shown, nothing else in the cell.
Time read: 5:01
